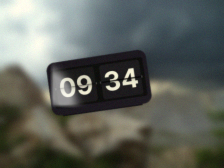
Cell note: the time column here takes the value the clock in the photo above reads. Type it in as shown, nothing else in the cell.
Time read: 9:34
